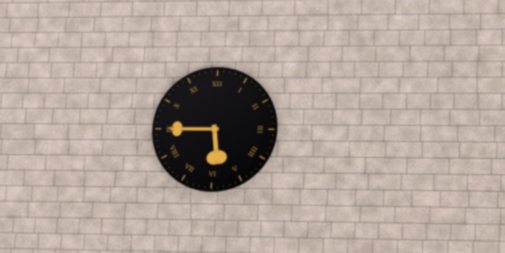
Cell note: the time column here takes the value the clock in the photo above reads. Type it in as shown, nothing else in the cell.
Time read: 5:45
